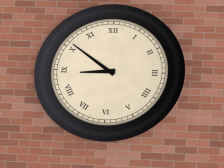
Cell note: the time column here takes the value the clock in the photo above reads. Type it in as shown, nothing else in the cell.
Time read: 8:51
